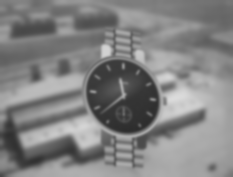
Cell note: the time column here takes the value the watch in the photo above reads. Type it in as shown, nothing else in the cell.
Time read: 11:38
